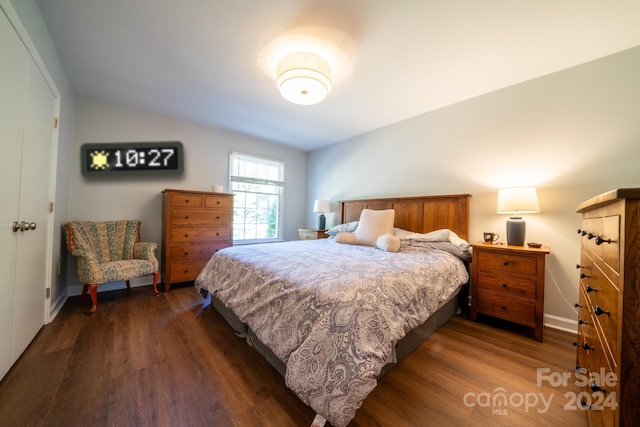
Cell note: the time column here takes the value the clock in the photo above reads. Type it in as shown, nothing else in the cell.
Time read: 10:27
